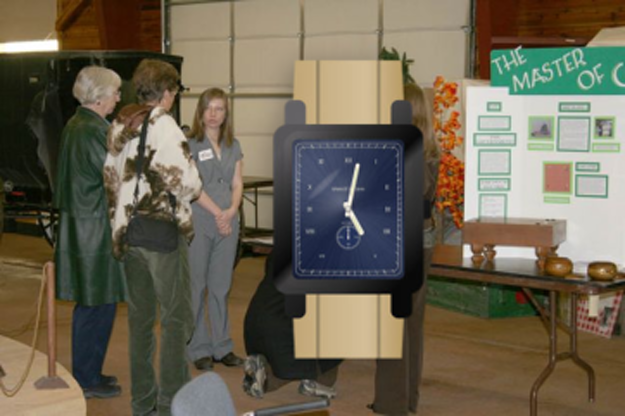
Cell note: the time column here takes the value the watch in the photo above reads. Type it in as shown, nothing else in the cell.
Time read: 5:02
